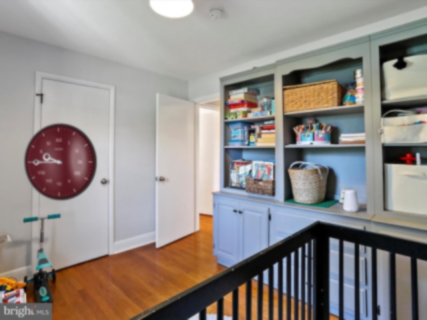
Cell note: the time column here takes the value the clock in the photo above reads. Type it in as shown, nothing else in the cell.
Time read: 9:45
